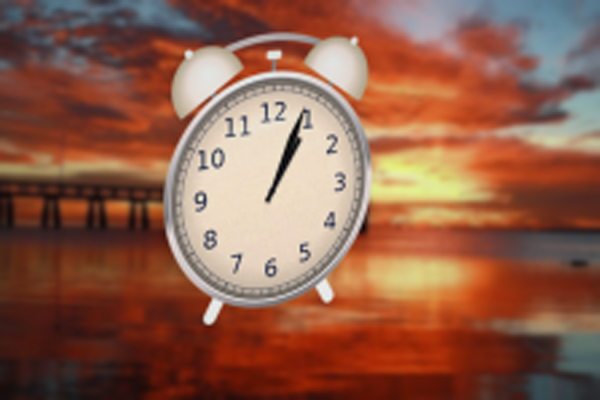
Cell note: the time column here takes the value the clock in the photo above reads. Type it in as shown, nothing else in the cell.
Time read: 1:04
